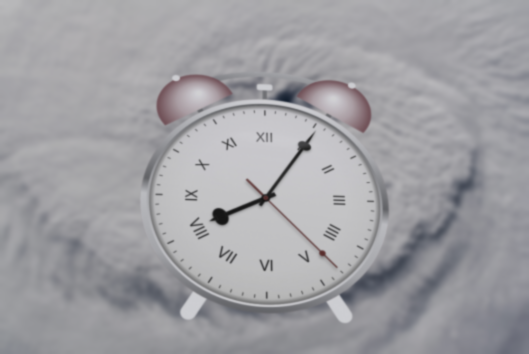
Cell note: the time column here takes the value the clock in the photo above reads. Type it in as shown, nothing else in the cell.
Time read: 8:05:23
